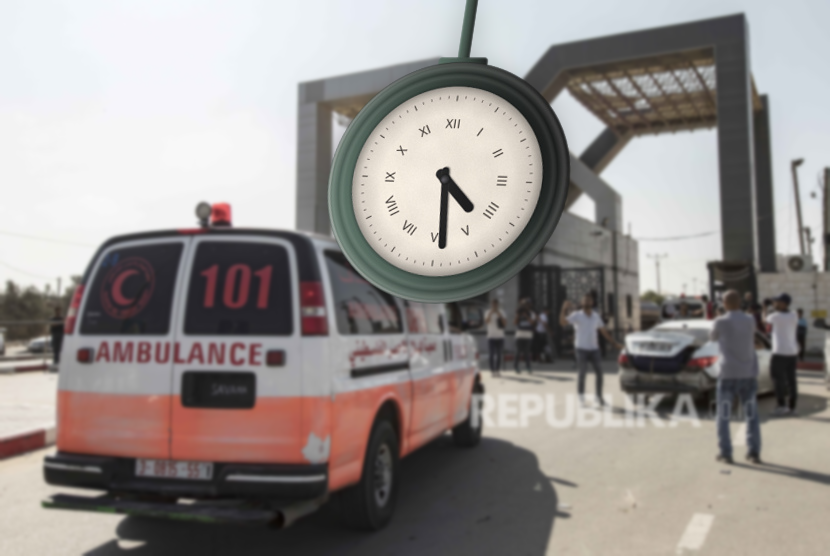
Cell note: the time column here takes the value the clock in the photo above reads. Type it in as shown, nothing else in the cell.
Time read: 4:29
